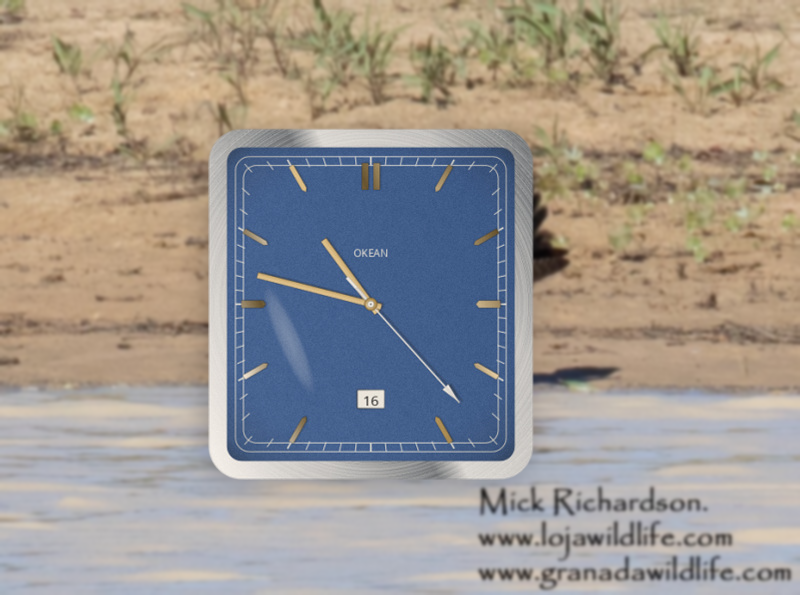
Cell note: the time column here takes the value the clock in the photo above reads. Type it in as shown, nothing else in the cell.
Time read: 10:47:23
